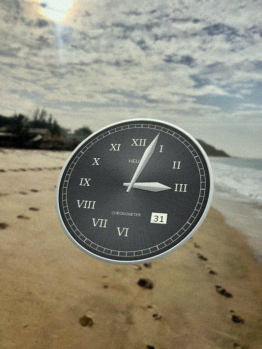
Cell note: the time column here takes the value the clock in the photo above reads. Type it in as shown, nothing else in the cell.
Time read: 3:03
